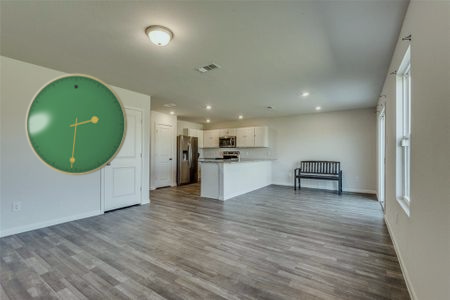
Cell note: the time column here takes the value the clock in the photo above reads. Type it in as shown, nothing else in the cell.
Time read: 2:31
